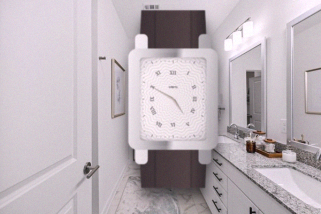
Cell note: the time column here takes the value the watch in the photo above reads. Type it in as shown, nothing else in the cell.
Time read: 4:50
